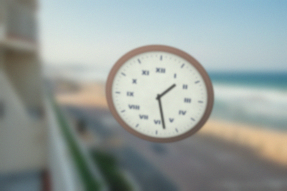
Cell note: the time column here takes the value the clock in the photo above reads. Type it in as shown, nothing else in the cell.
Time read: 1:28
